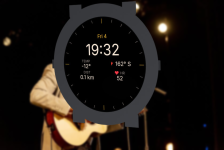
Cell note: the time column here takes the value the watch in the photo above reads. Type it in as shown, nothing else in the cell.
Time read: 19:32
